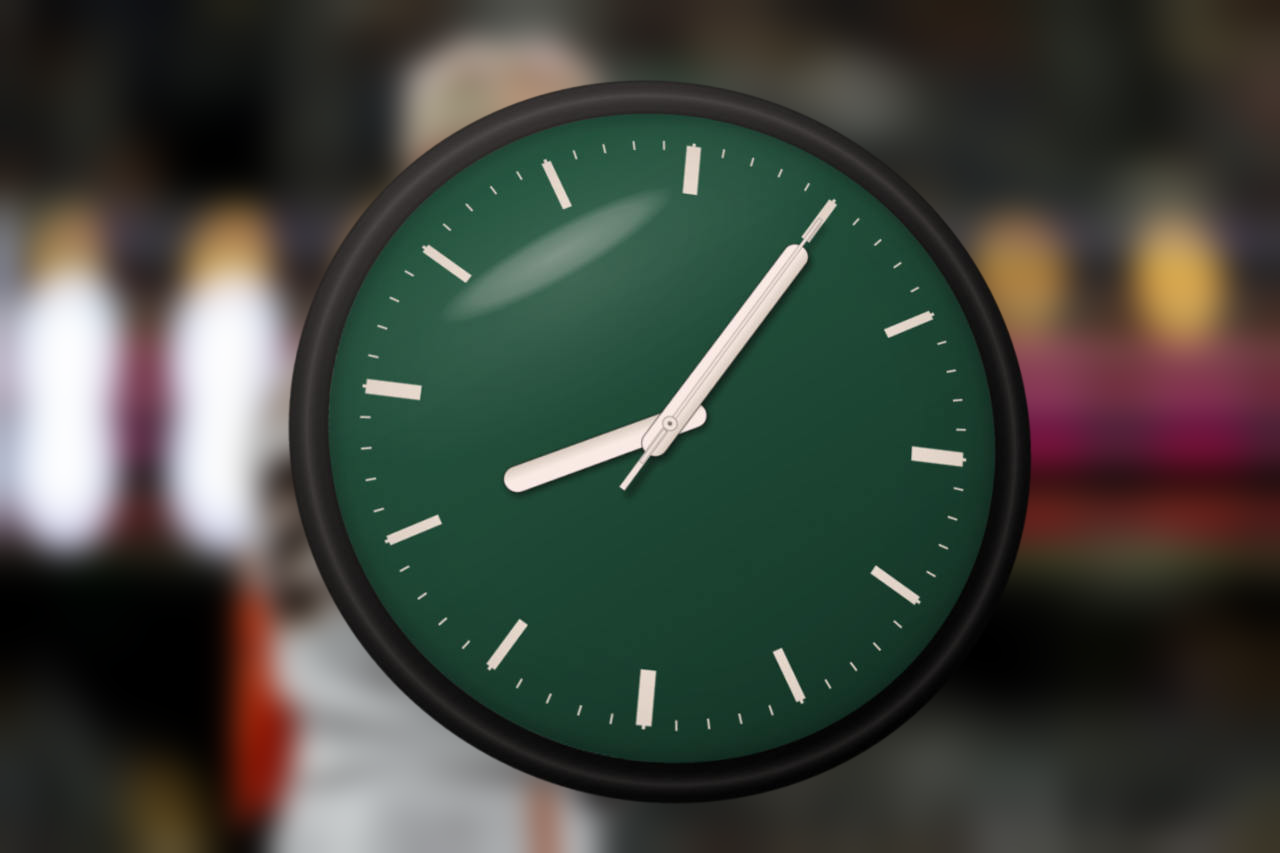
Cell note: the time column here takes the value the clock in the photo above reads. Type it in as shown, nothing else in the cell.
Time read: 8:05:05
